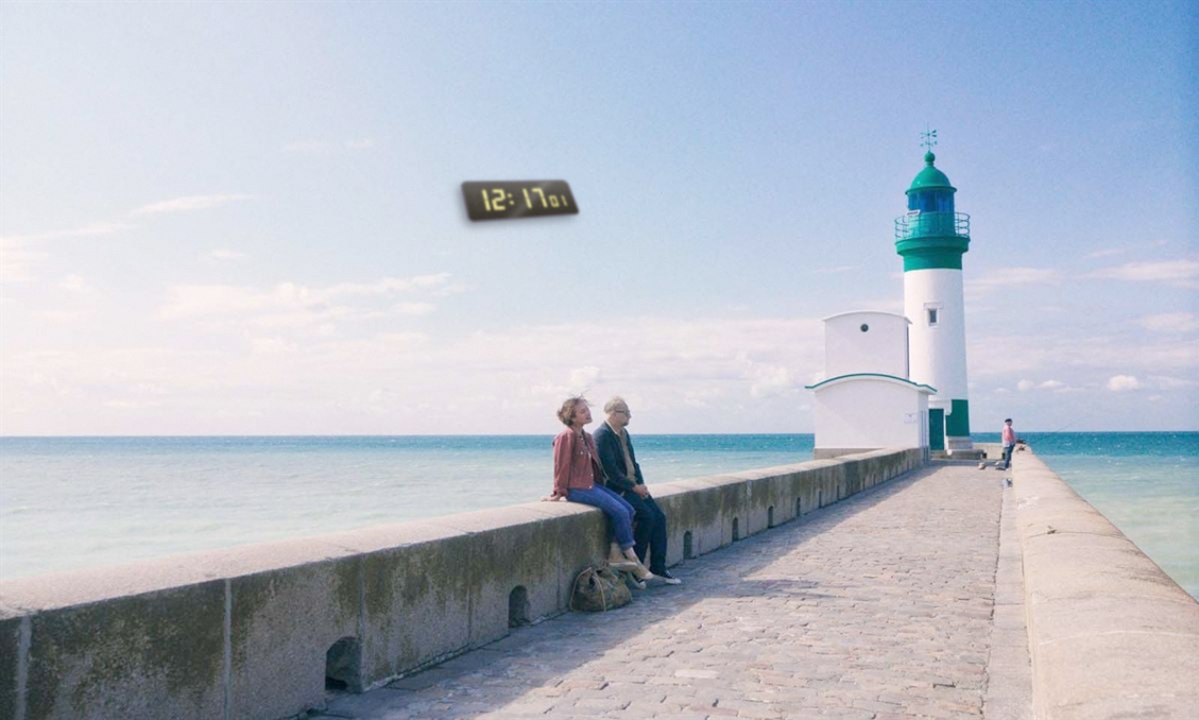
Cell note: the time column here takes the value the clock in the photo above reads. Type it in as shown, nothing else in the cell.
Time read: 12:17
